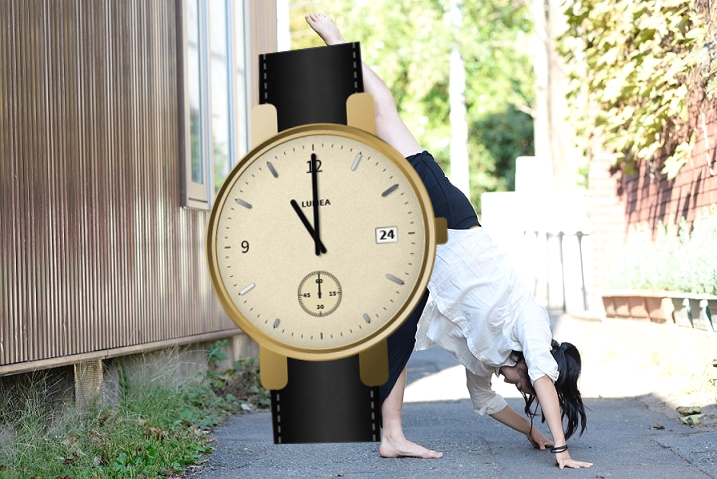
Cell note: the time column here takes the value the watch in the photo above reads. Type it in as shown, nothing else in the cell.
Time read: 11:00
